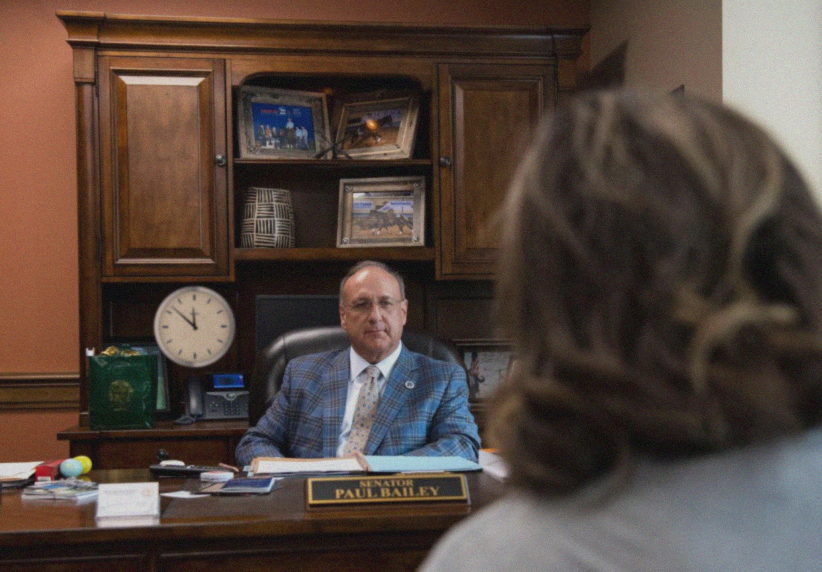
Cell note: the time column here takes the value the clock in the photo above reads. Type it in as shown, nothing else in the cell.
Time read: 11:52
